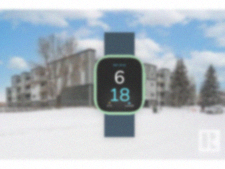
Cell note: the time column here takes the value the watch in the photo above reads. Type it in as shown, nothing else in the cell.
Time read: 6:18
